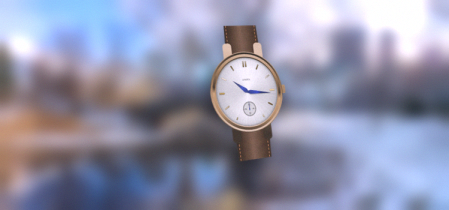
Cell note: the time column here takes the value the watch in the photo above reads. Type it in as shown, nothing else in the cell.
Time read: 10:16
